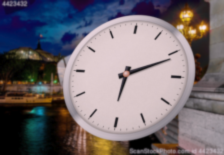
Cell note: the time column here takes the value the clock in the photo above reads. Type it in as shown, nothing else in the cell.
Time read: 6:11
